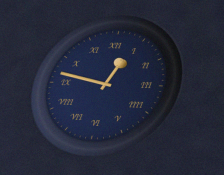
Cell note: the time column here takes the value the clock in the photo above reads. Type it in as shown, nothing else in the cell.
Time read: 12:47
